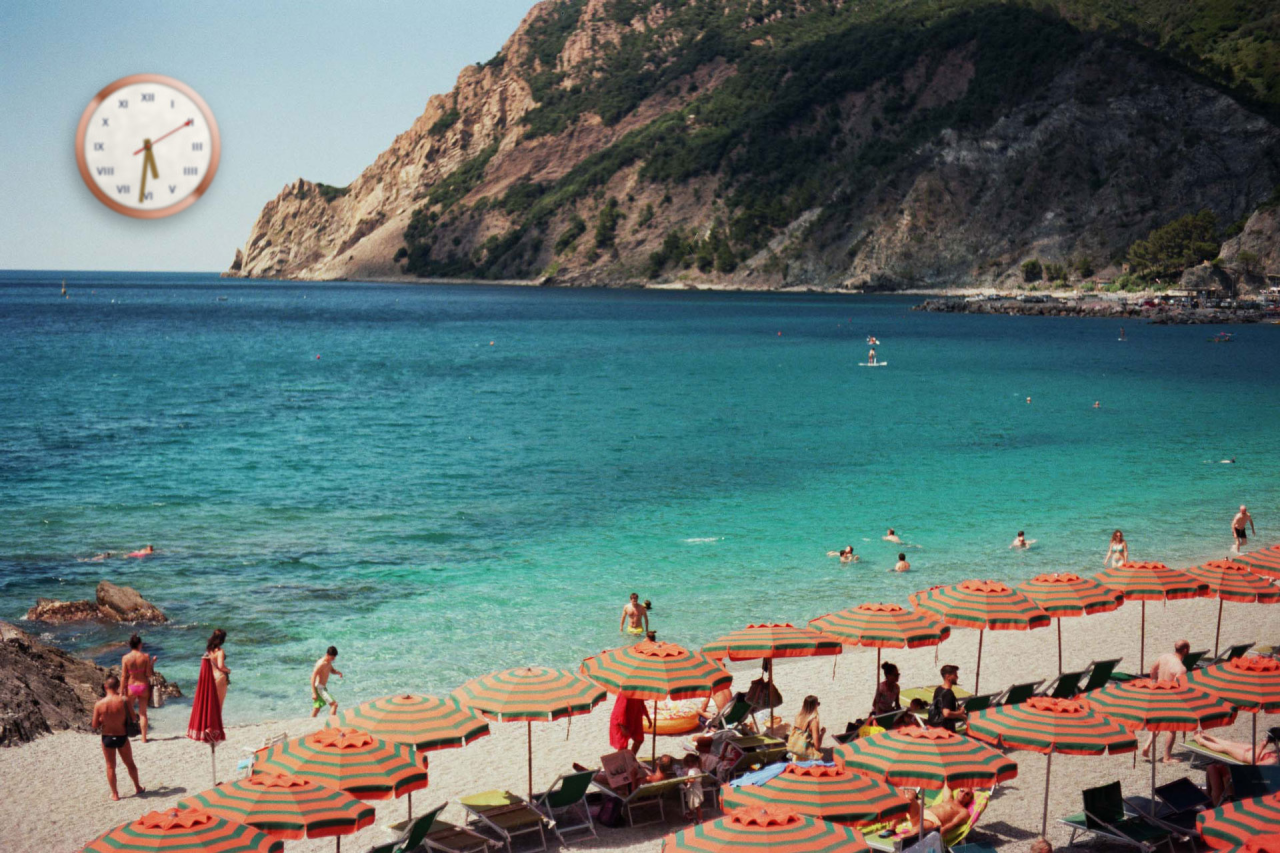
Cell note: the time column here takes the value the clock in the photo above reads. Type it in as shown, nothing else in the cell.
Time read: 5:31:10
